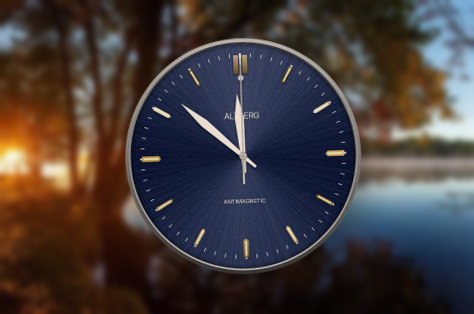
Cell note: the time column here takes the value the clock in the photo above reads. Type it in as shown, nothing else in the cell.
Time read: 11:52:00
